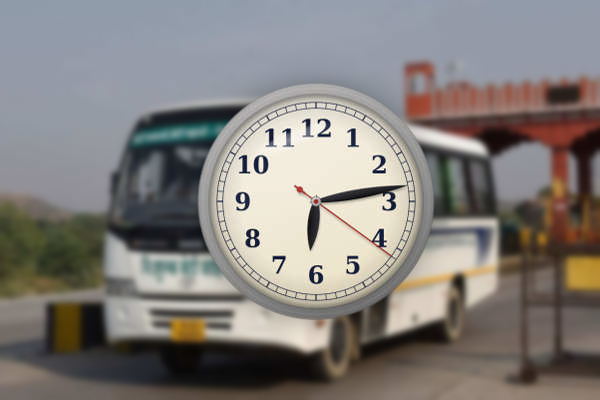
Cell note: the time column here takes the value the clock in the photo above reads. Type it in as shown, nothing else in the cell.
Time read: 6:13:21
